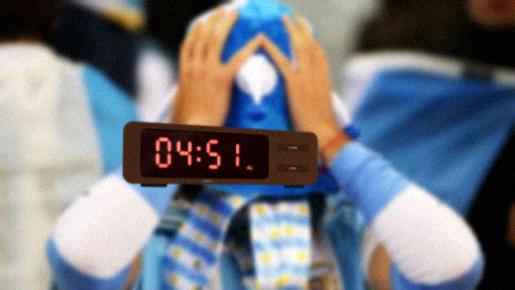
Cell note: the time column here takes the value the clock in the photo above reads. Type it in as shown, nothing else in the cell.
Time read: 4:51
